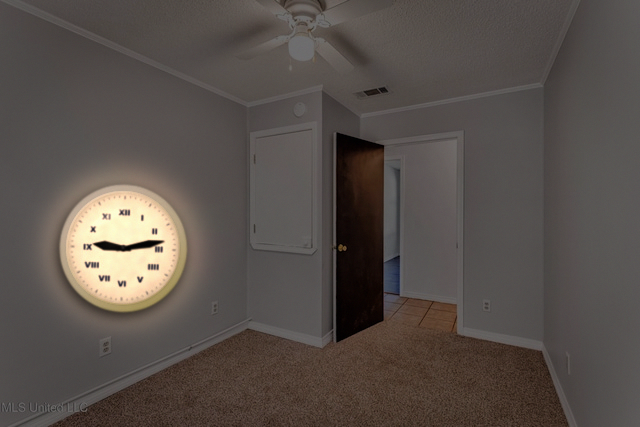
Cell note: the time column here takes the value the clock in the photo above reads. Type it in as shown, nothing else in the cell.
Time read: 9:13
